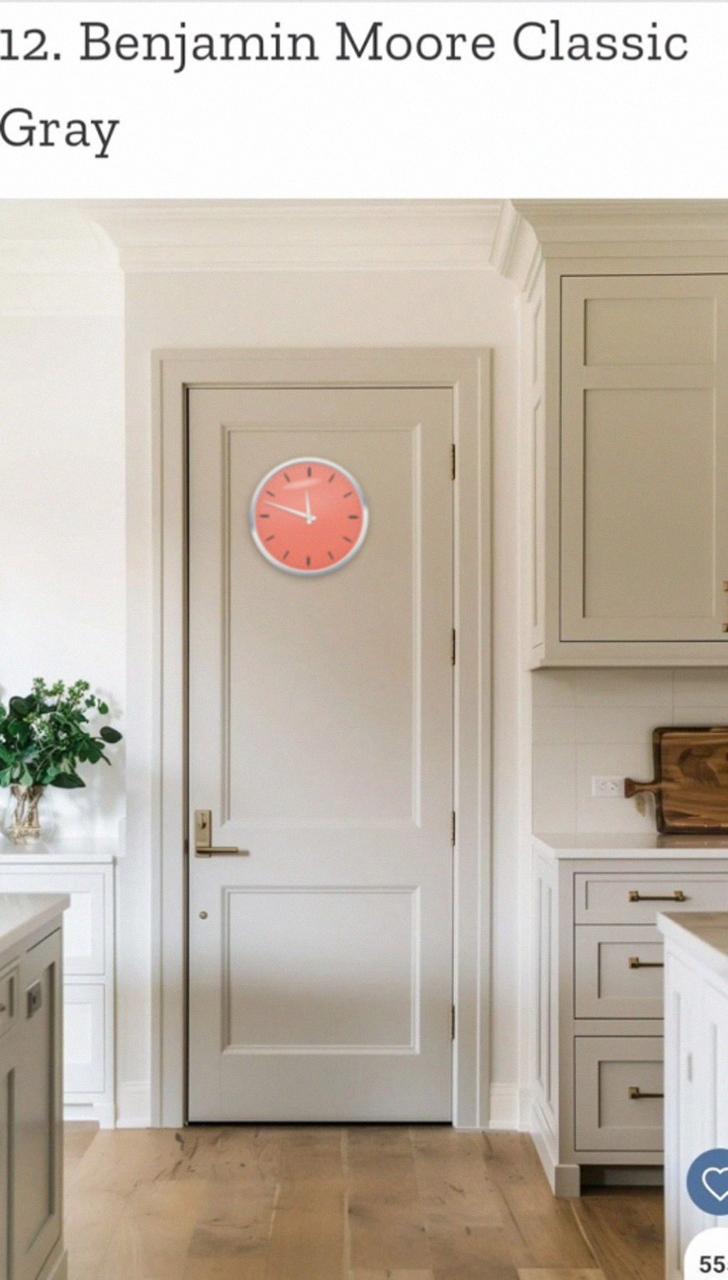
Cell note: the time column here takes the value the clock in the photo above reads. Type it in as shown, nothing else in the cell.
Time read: 11:48
